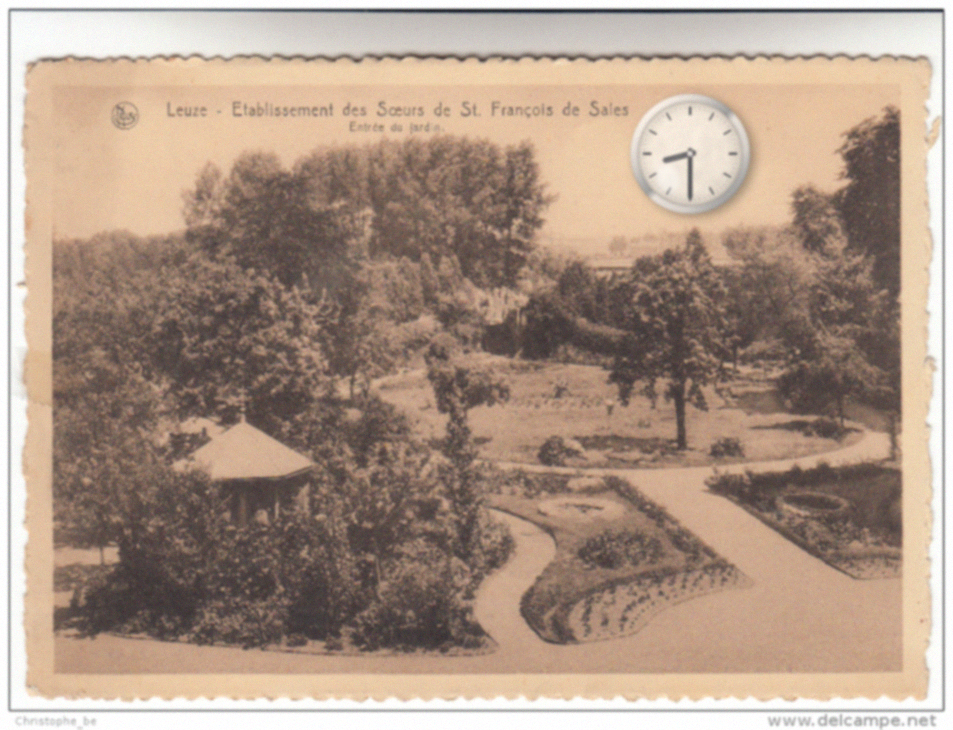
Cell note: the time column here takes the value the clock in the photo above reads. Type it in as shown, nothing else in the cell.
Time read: 8:30
